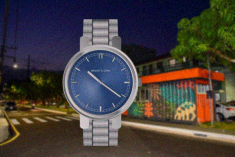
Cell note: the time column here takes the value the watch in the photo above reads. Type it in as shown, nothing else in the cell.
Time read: 10:21
